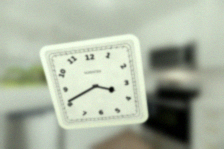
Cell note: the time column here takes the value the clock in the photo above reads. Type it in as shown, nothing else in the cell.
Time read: 3:41
